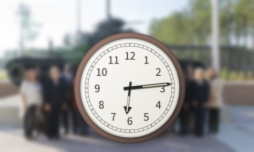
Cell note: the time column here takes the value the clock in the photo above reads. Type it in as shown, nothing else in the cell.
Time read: 6:14
